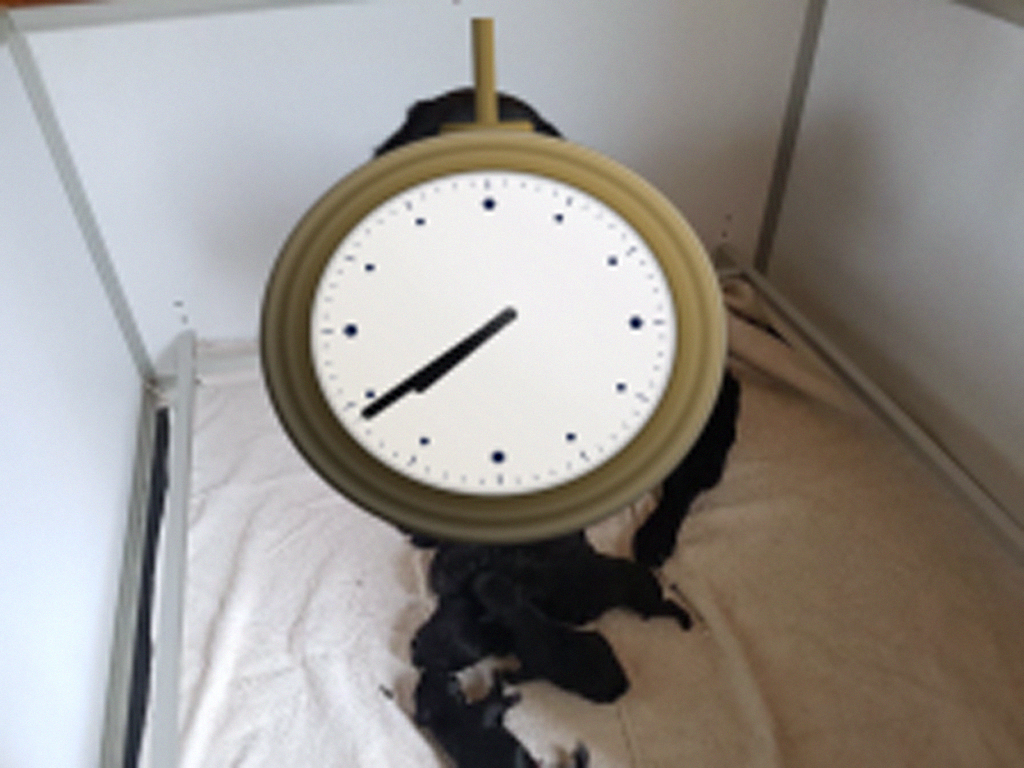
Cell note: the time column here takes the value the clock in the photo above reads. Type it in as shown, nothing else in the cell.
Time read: 7:39
